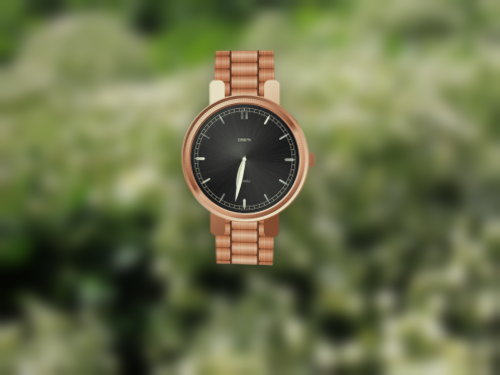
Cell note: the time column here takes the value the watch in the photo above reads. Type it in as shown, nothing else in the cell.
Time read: 6:32
